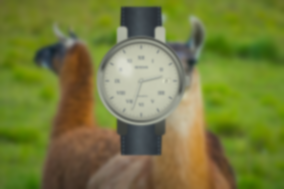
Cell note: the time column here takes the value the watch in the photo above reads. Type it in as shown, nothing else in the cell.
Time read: 2:33
